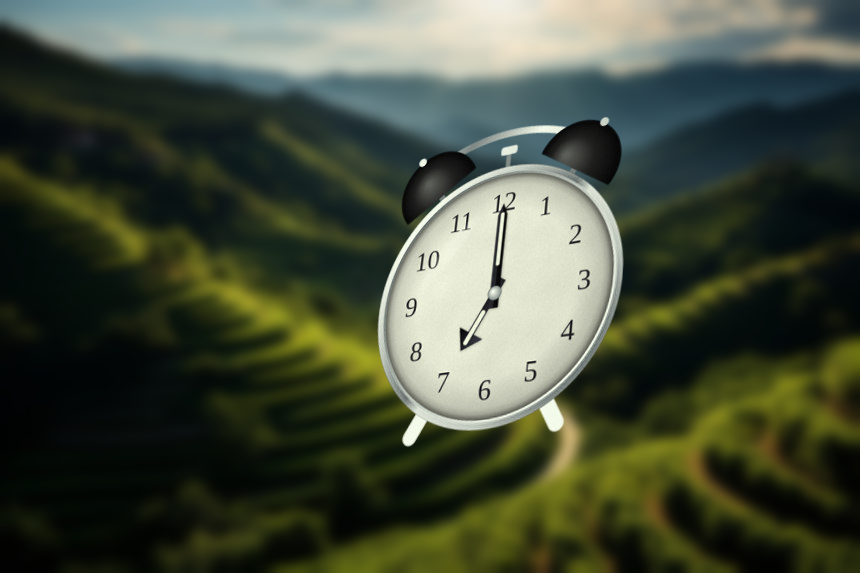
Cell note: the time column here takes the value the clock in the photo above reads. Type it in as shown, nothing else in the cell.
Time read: 7:00
